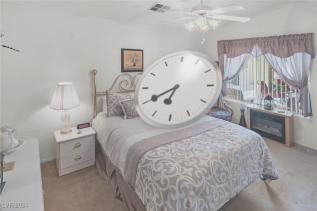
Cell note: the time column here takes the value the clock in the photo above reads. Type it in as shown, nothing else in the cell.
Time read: 6:40
